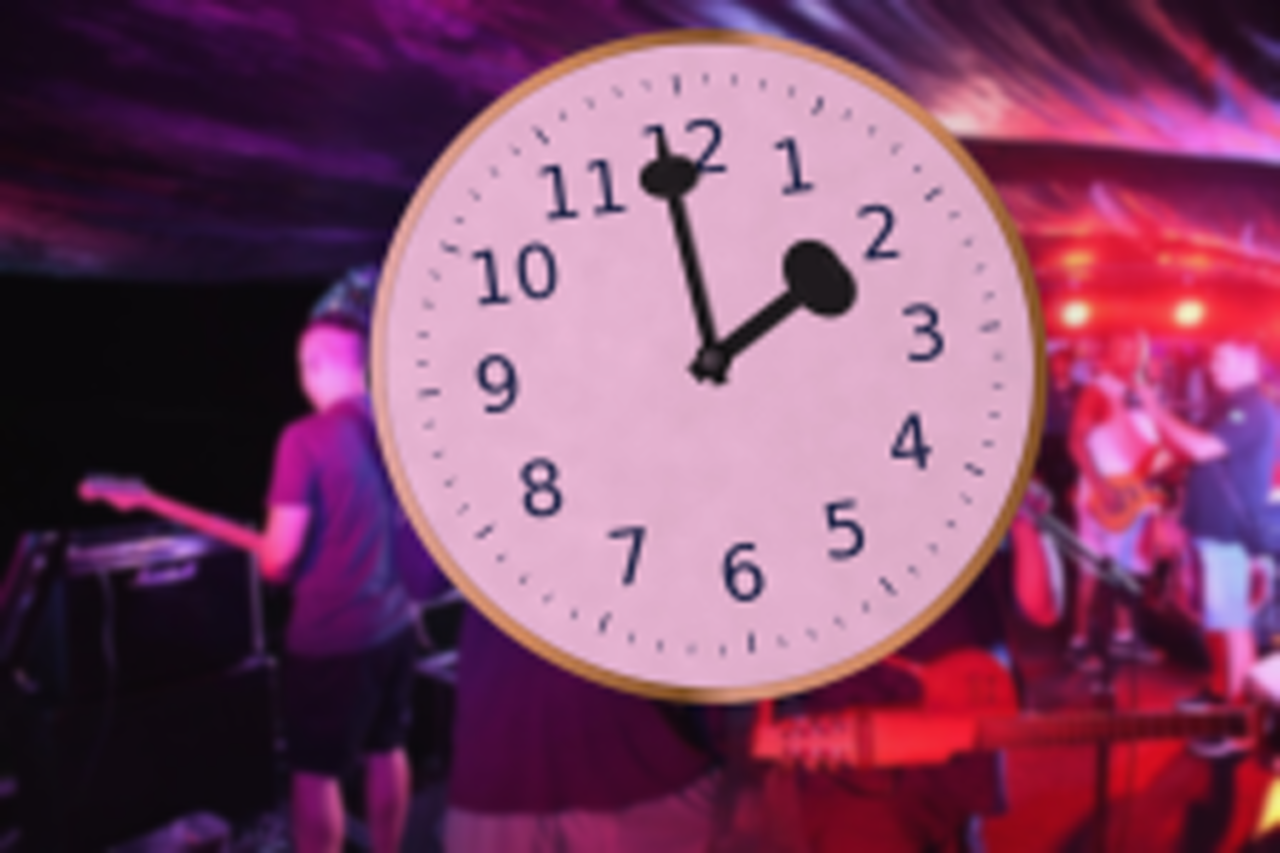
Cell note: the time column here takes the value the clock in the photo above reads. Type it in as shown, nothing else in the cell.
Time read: 1:59
